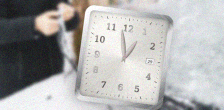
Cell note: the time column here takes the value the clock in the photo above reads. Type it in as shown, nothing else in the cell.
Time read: 12:58
